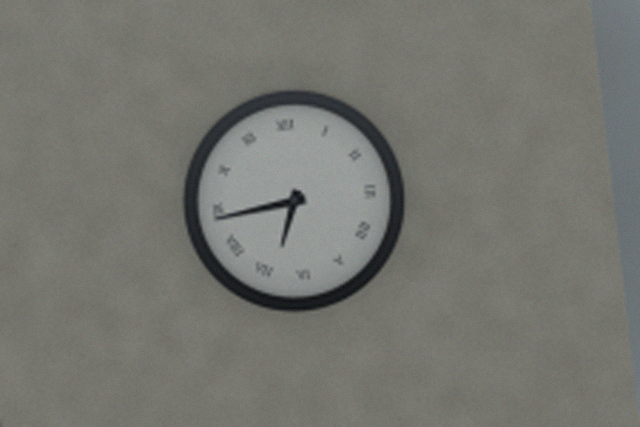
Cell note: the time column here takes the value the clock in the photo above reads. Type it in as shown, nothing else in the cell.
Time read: 6:44
